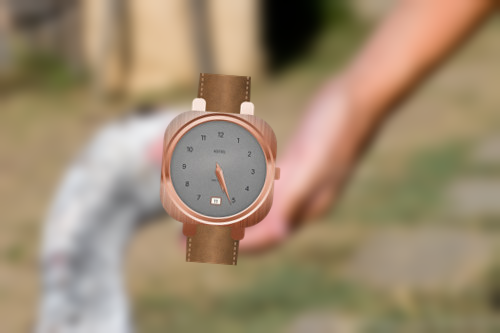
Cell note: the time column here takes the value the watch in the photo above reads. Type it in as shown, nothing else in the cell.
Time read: 5:26
